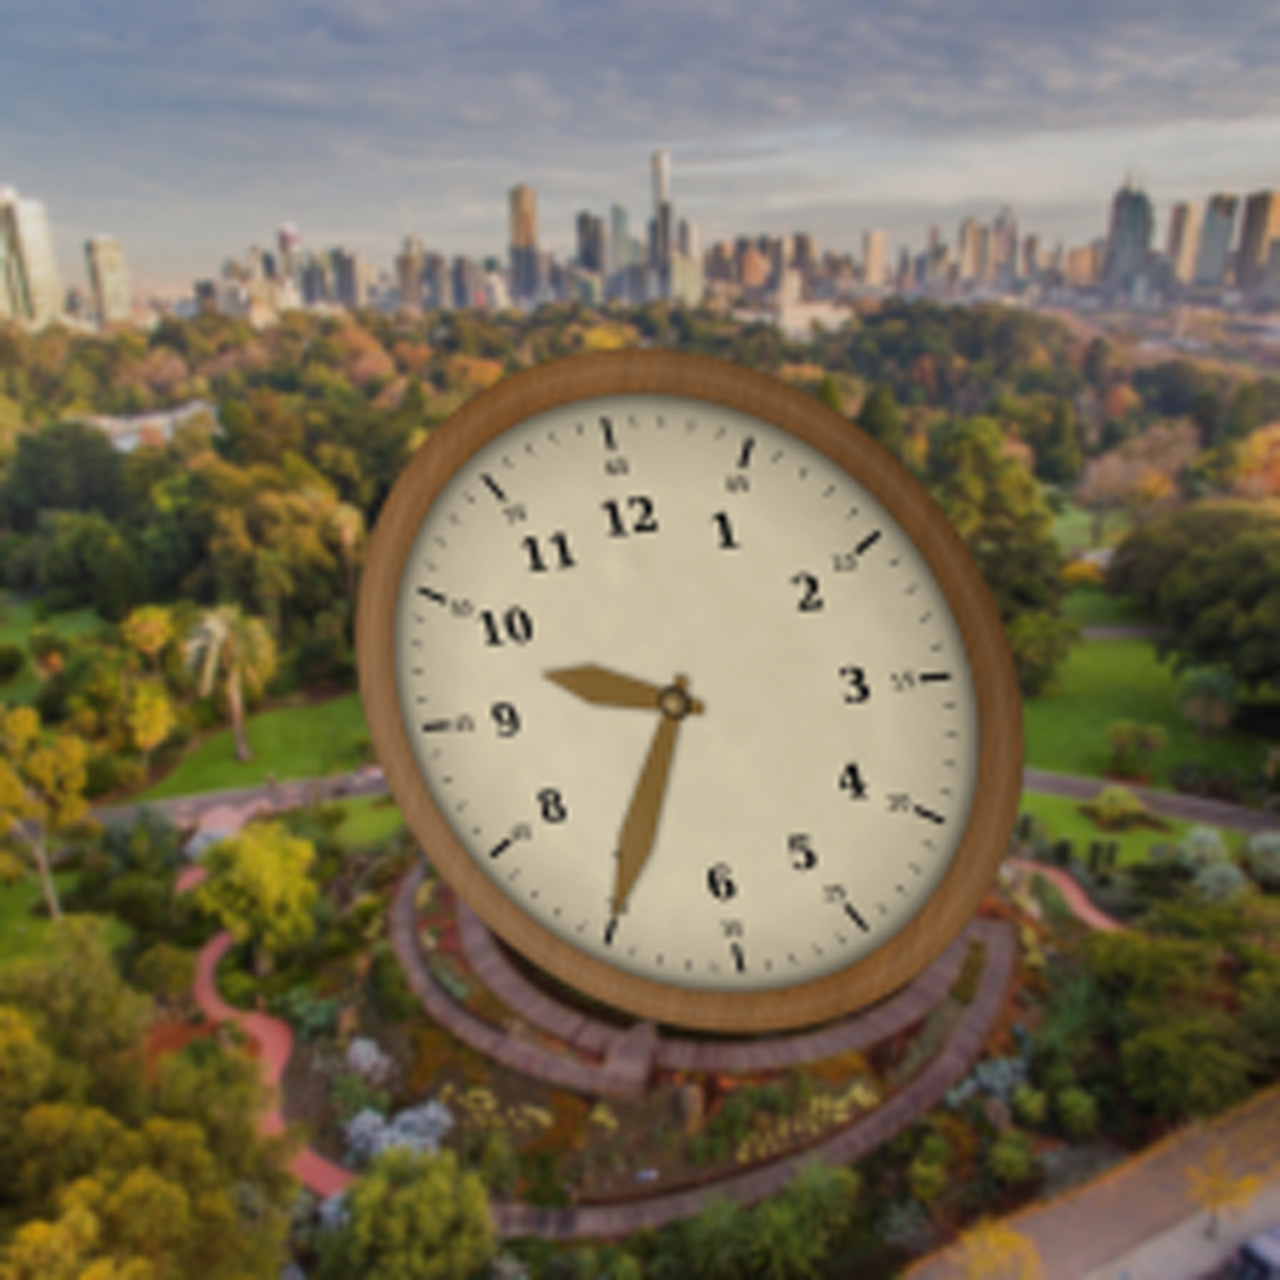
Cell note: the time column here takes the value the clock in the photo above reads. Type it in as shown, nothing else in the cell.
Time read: 9:35
